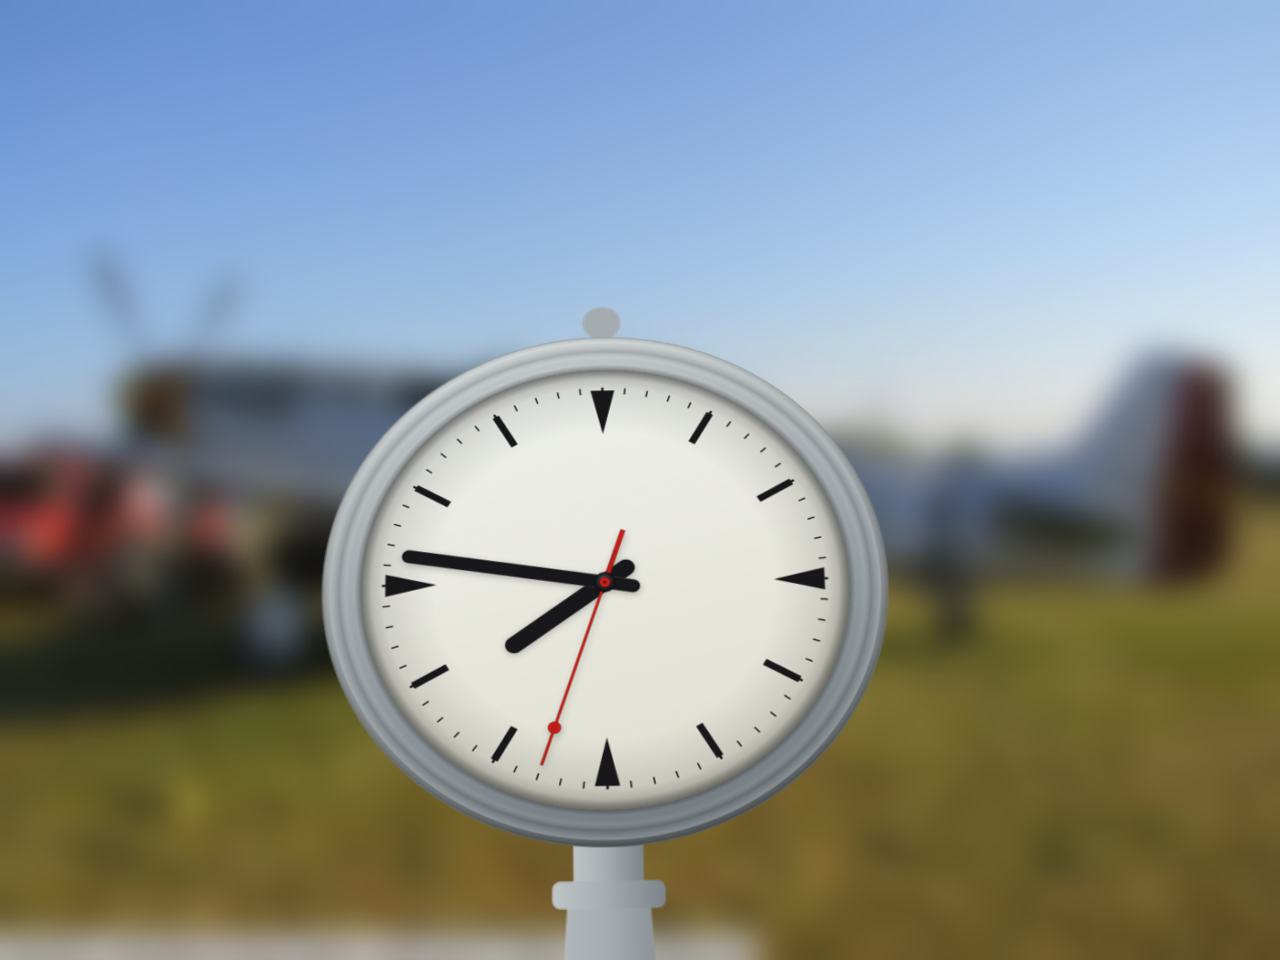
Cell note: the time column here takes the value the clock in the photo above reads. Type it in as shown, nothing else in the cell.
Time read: 7:46:33
